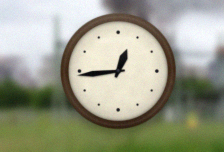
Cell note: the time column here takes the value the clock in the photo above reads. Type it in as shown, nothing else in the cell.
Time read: 12:44
